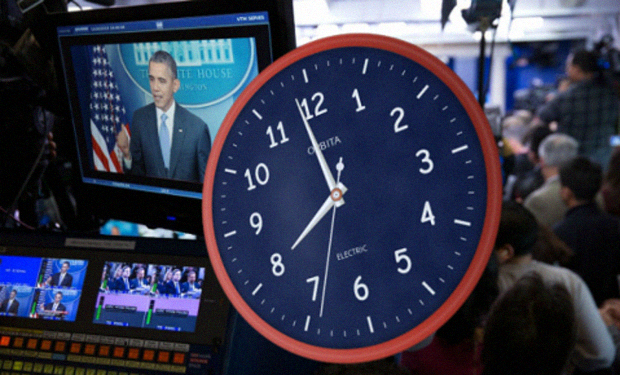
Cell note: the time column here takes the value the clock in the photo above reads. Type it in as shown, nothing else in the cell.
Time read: 7:58:34
